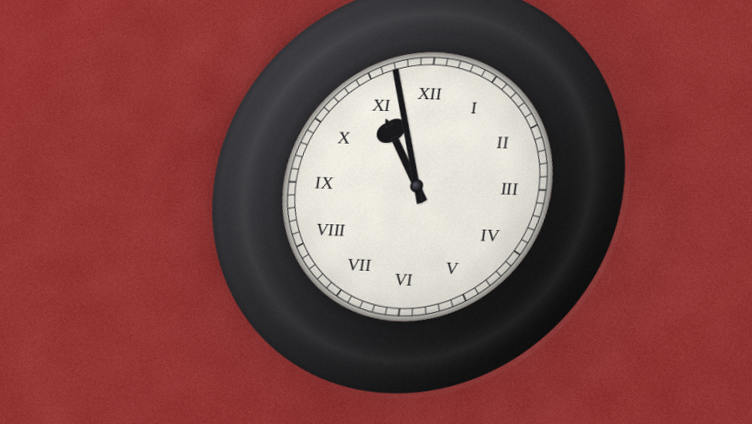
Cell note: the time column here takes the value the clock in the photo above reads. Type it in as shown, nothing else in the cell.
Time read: 10:57
